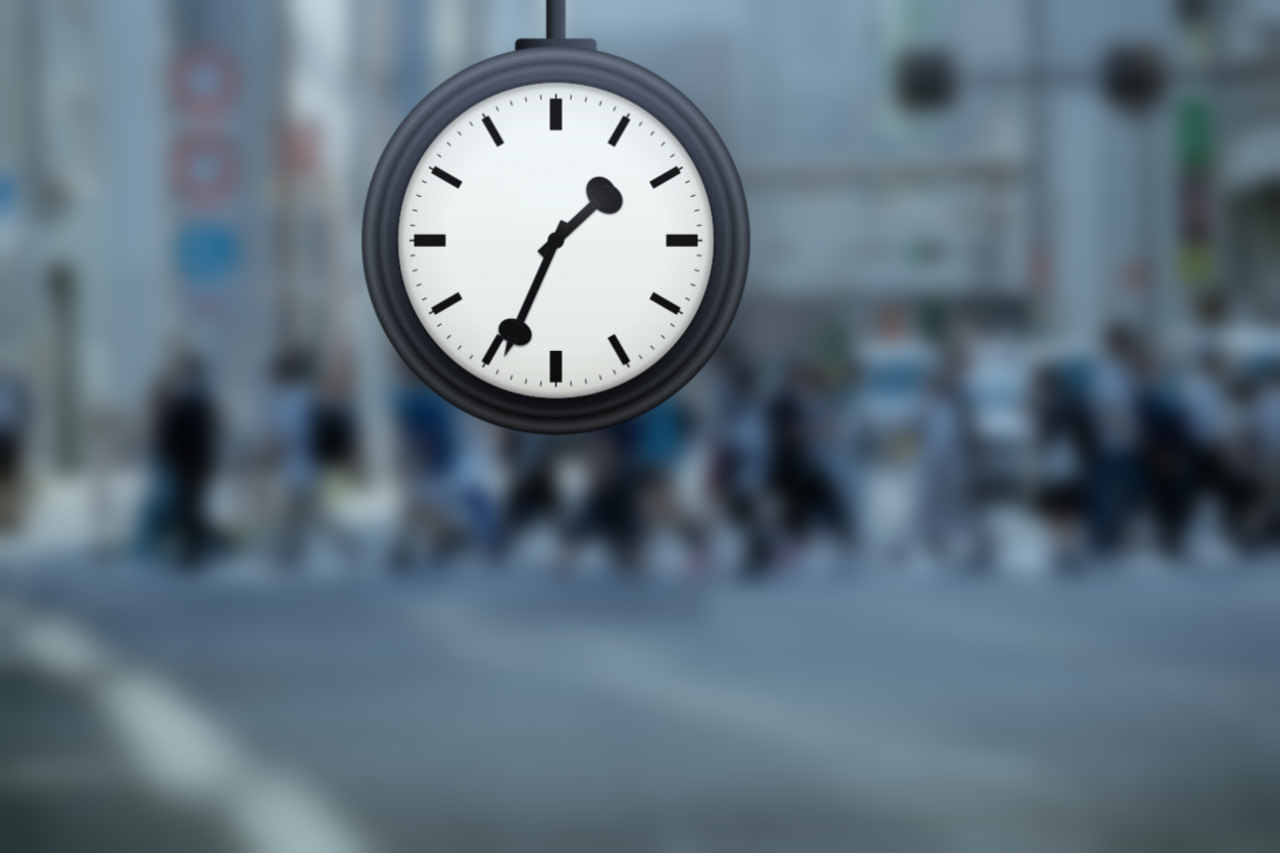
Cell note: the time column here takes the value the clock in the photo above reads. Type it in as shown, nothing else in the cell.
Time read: 1:34
